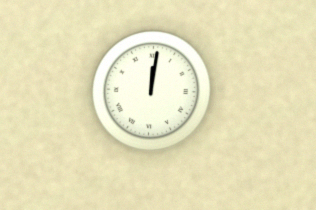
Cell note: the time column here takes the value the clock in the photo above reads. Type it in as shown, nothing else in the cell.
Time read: 12:01
